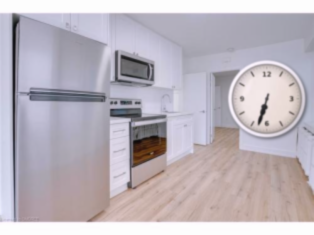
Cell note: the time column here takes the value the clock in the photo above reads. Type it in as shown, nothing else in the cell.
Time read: 6:33
